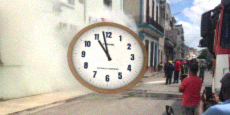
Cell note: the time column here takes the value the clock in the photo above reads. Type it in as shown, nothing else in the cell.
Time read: 10:58
